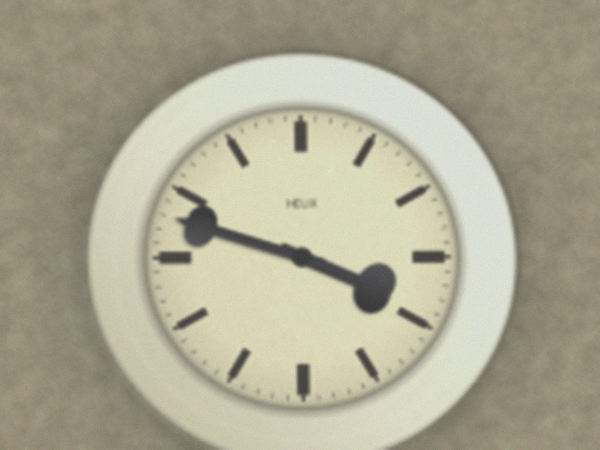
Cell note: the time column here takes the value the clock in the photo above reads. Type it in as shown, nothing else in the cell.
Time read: 3:48
